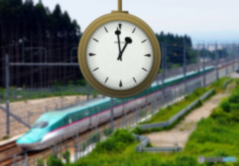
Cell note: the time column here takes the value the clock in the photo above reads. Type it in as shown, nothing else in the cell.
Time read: 12:59
